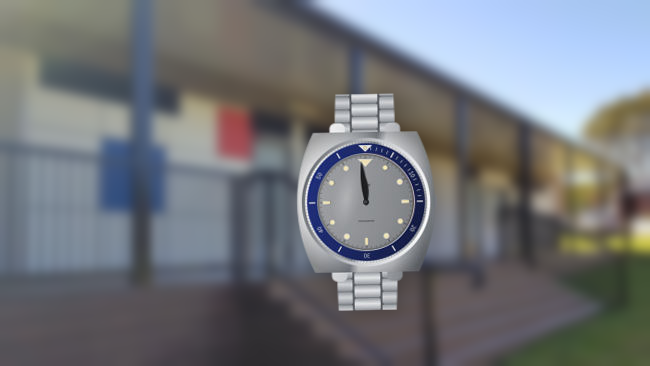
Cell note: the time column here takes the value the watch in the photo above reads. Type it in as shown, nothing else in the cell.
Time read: 11:59
